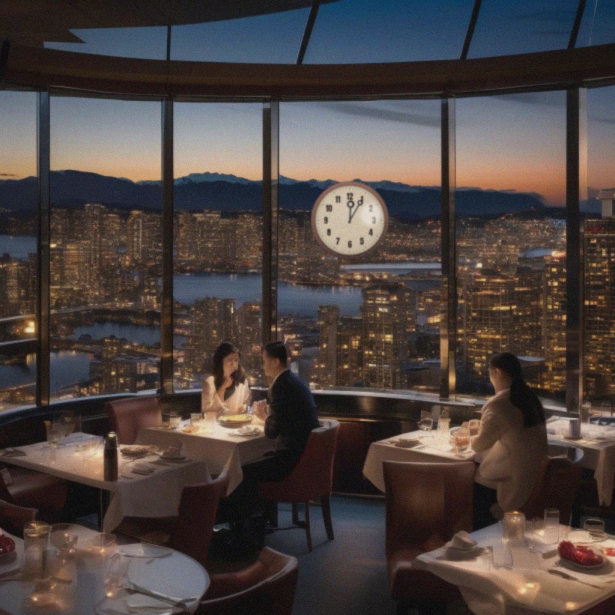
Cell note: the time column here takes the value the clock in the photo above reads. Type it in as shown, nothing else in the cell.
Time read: 12:05
